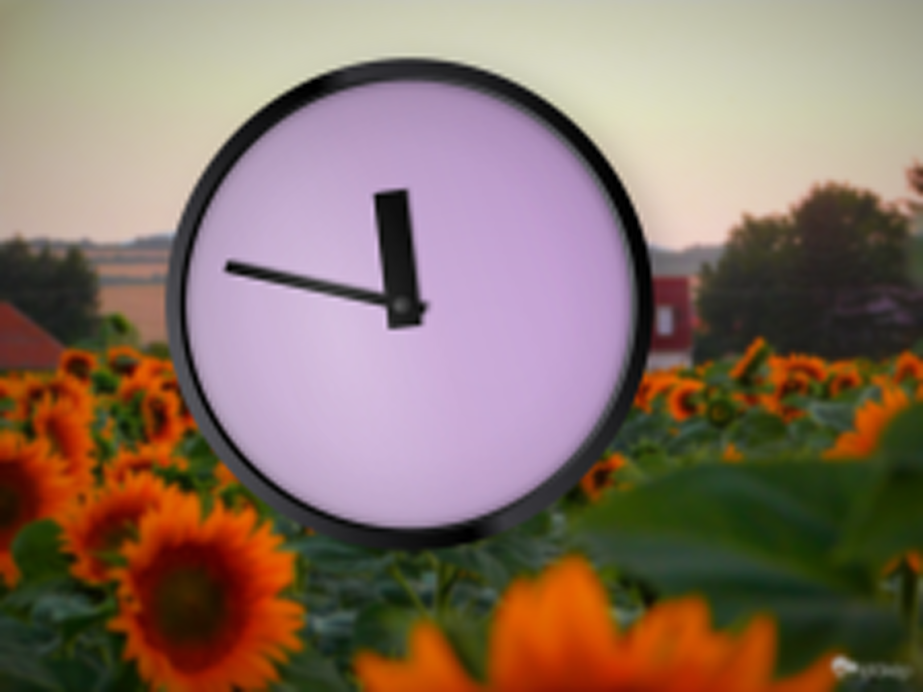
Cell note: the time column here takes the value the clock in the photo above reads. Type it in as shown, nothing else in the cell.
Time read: 11:47
